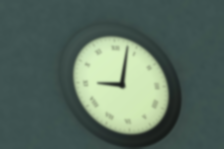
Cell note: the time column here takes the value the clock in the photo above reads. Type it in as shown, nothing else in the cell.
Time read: 9:03
